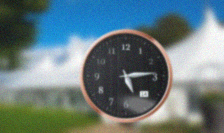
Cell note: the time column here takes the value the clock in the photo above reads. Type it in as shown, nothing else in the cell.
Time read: 5:14
